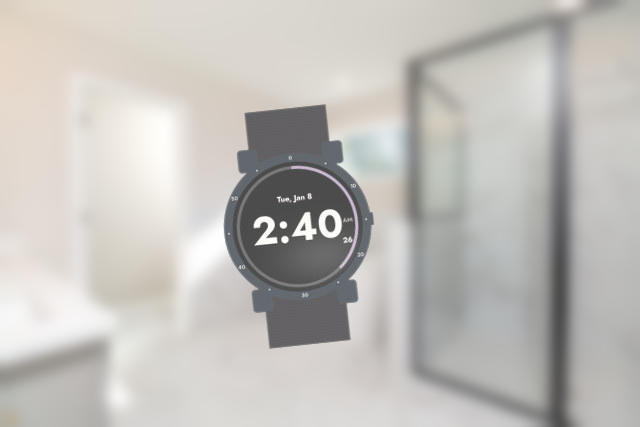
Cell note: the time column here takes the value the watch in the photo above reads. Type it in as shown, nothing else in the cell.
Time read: 2:40:26
